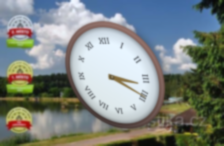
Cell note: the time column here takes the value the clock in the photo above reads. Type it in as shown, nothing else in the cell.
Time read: 3:20
